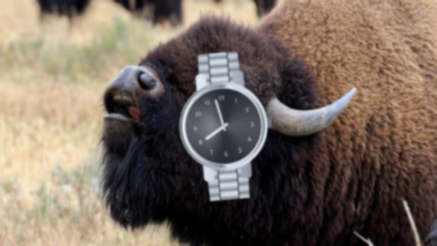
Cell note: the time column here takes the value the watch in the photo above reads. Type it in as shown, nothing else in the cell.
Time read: 7:58
